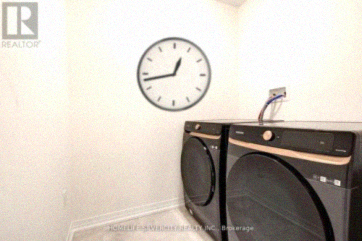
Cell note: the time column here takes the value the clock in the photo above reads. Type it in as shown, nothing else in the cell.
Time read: 12:43
